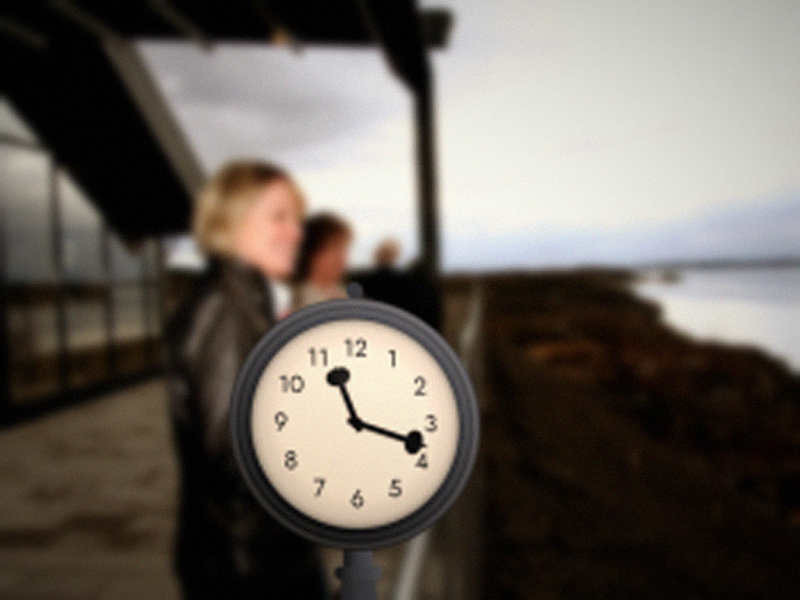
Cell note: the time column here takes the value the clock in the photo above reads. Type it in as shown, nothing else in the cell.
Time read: 11:18
